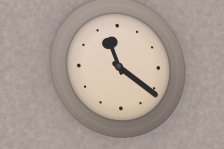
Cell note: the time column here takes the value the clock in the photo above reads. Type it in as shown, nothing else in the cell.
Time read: 11:21
